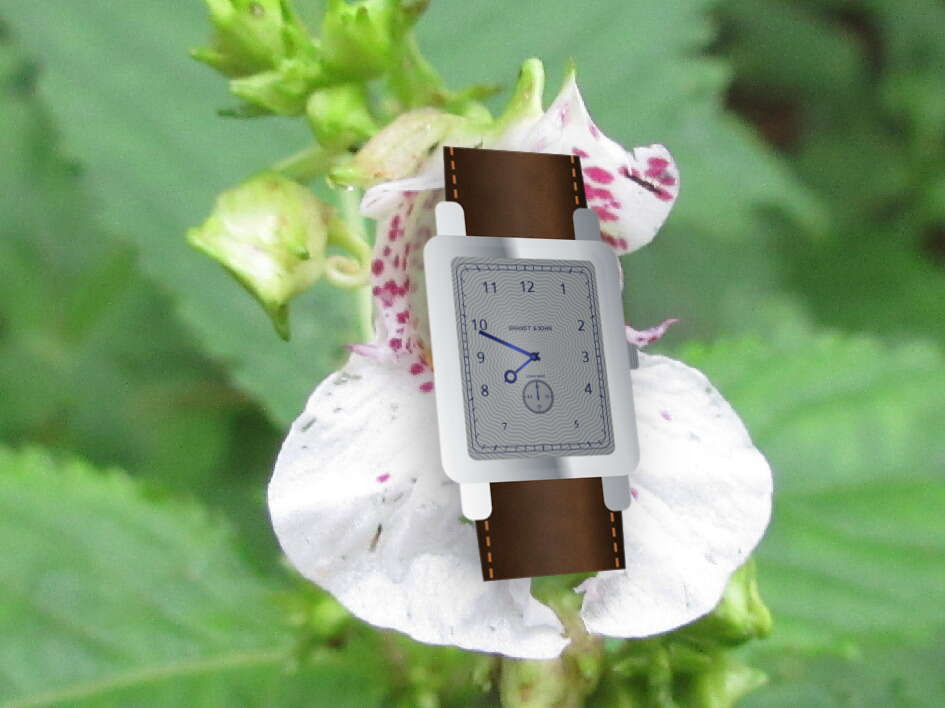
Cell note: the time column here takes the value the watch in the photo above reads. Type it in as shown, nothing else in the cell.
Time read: 7:49
